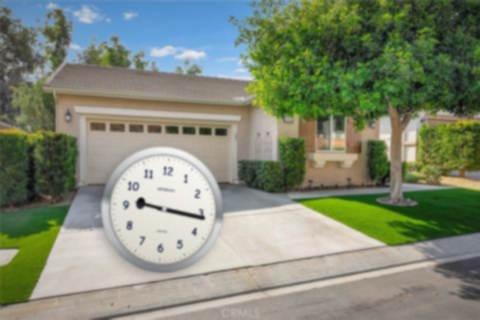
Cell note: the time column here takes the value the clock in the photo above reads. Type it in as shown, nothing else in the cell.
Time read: 9:16
